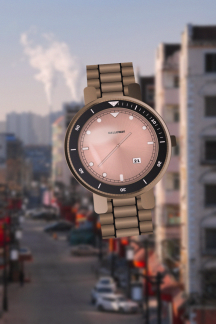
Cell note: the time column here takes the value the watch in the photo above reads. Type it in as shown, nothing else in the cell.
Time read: 1:38
